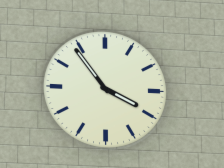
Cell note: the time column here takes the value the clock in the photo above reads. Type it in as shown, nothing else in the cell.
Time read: 3:54
